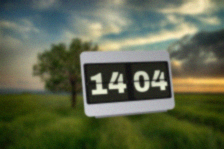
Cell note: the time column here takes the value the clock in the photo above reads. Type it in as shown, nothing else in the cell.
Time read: 14:04
